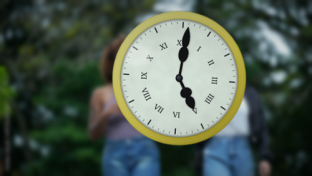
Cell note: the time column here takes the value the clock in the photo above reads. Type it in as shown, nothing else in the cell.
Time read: 5:01
